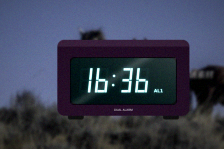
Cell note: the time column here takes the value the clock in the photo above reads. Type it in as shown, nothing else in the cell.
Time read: 16:36
